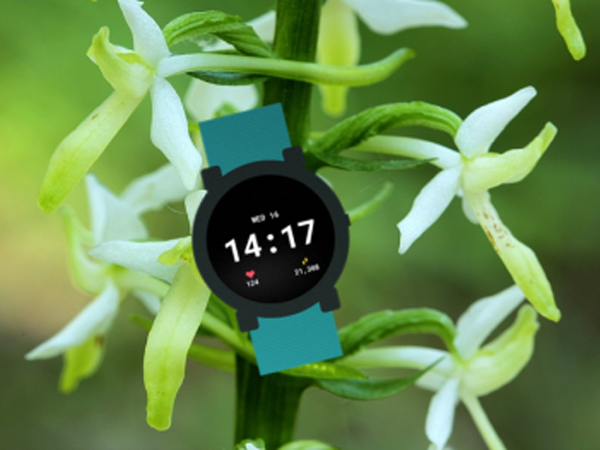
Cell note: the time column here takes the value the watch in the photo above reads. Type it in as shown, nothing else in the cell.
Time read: 14:17
